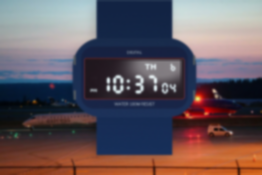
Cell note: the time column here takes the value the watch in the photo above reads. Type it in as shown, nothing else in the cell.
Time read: 10:37
